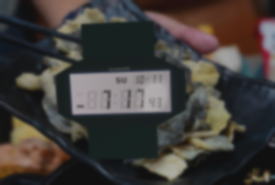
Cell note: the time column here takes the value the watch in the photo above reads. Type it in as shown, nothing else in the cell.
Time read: 7:17
